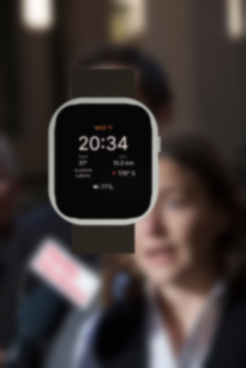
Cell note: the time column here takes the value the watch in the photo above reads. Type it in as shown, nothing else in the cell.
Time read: 20:34
